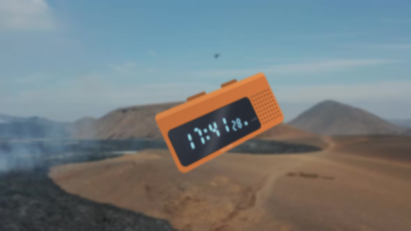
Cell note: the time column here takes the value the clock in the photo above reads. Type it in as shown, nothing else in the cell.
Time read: 17:41
